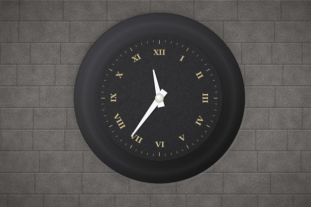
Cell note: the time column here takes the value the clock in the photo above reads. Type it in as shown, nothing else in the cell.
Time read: 11:36
